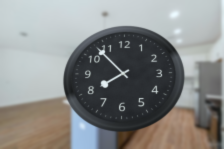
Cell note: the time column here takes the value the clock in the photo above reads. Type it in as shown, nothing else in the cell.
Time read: 7:53
